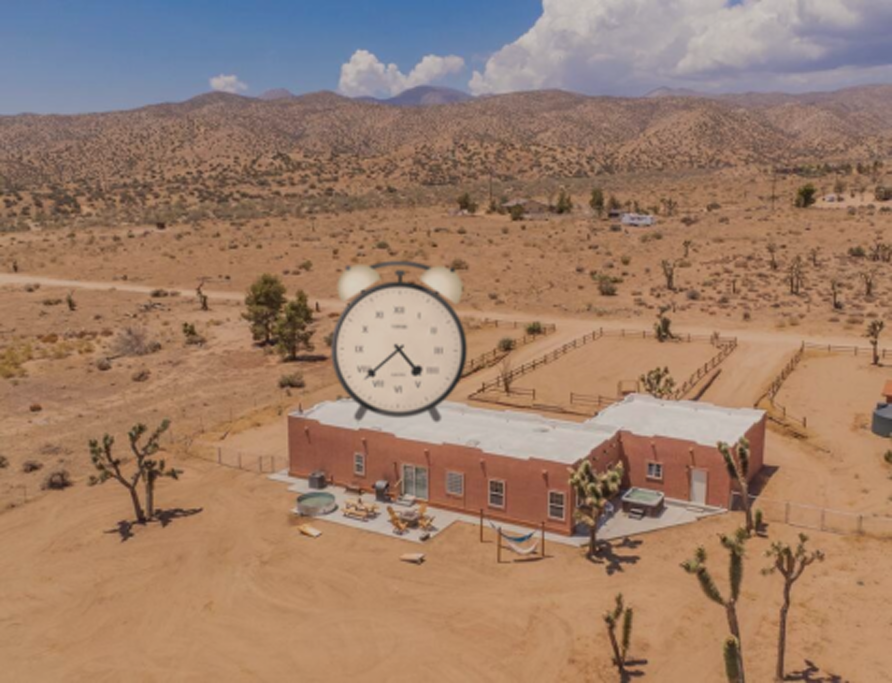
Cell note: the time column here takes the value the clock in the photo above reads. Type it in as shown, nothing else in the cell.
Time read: 4:38
